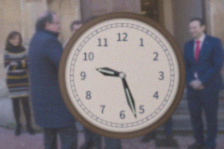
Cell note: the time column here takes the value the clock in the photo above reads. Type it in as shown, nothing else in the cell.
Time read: 9:27
